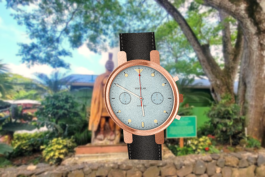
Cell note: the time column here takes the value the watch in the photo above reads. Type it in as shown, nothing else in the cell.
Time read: 5:50
